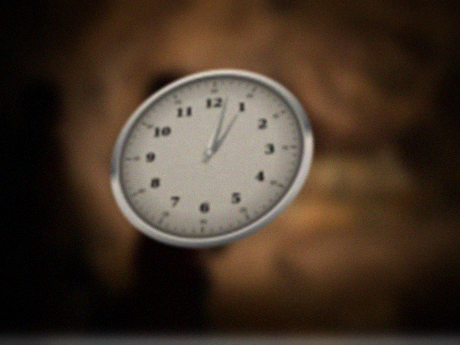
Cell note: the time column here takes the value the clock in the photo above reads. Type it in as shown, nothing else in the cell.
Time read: 1:02
